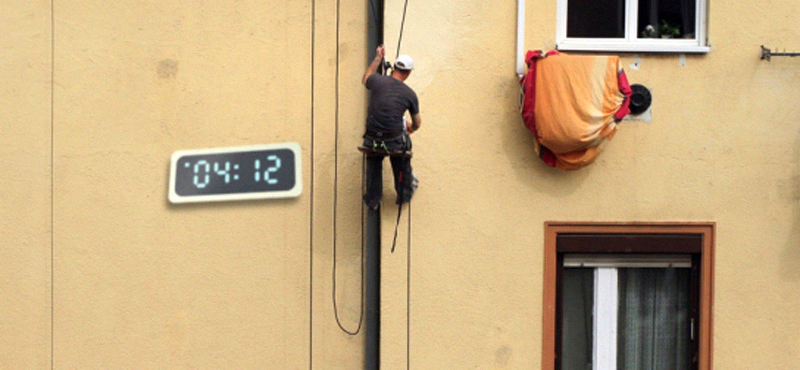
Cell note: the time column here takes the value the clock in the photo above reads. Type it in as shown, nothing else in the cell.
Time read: 4:12
